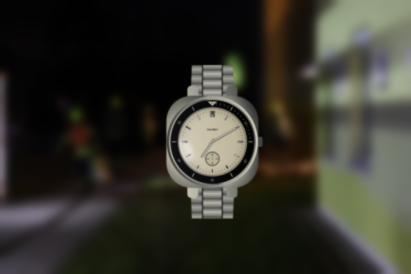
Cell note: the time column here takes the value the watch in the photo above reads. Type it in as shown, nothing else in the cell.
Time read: 7:10
